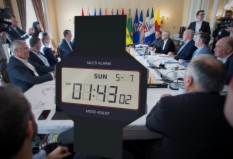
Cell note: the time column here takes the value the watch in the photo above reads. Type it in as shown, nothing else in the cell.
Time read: 1:43:02
